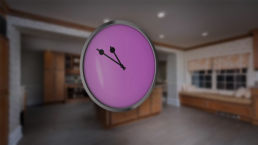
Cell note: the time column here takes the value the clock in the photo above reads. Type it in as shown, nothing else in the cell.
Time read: 10:50
